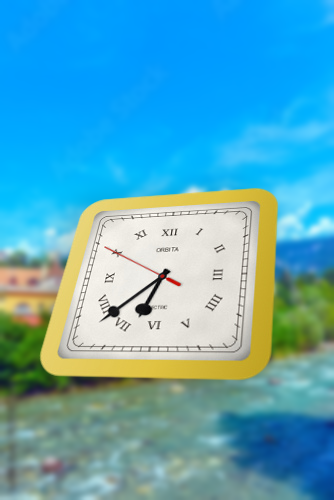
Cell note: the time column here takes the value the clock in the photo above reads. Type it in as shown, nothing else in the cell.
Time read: 6:37:50
